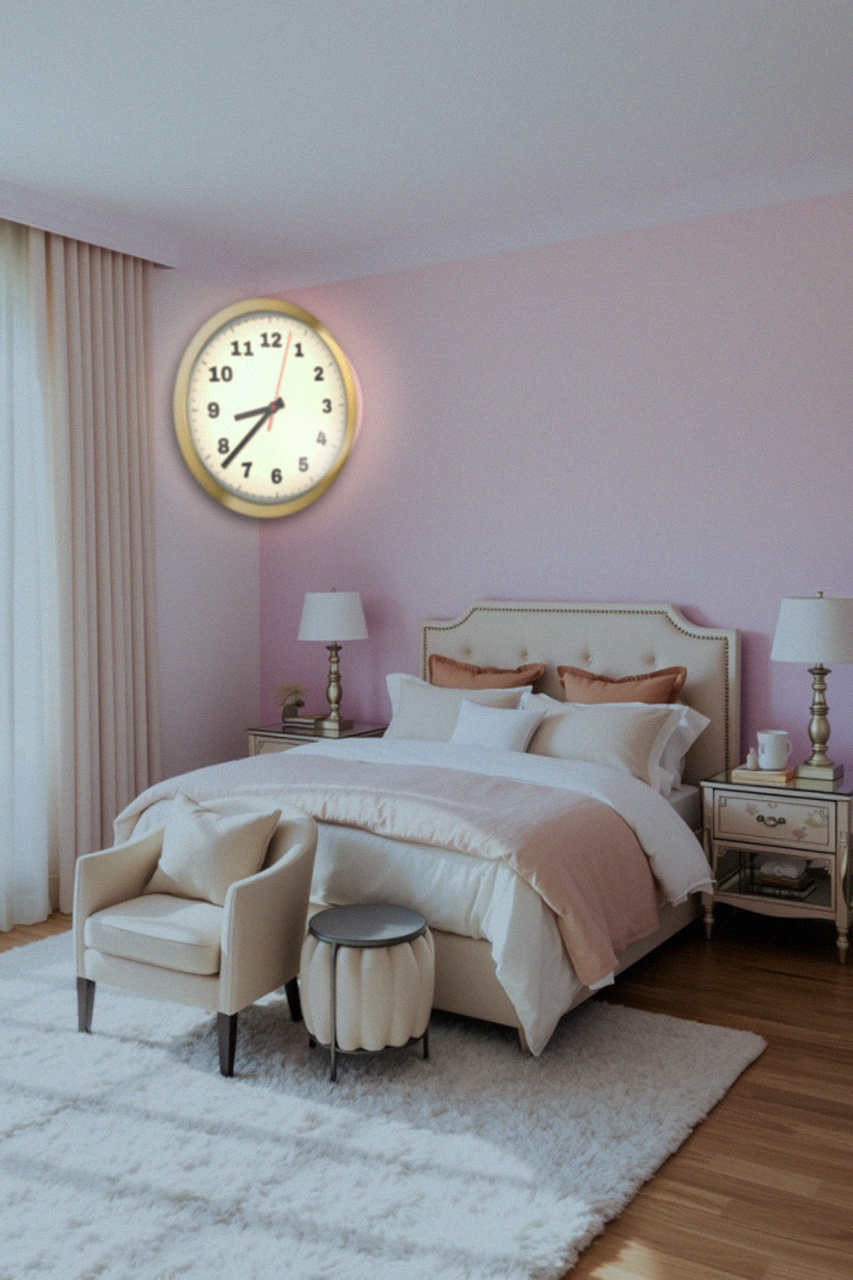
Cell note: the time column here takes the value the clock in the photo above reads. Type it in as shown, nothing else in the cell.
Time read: 8:38:03
